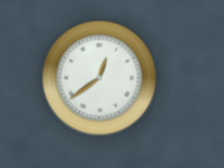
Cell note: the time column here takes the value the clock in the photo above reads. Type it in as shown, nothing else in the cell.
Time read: 12:39
